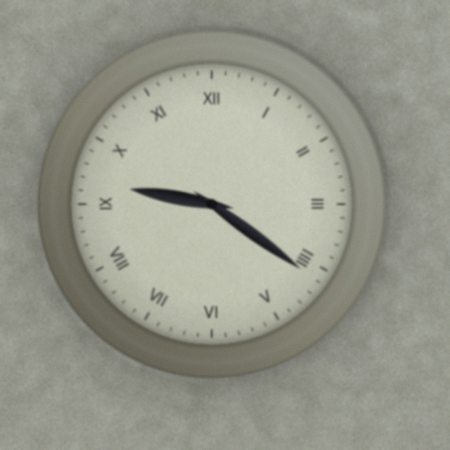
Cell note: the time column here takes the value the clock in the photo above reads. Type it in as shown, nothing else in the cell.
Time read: 9:21
